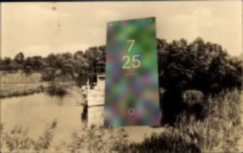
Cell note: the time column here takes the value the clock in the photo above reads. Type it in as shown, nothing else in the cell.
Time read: 7:25
